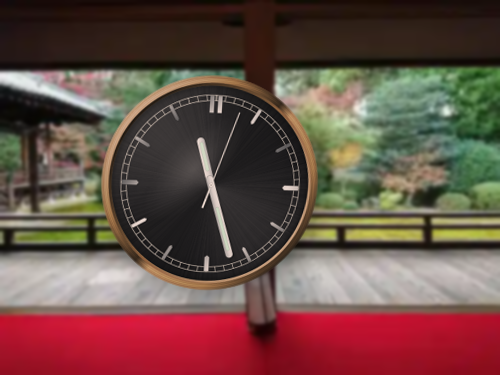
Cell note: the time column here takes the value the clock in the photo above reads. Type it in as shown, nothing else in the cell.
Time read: 11:27:03
